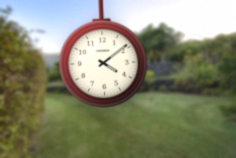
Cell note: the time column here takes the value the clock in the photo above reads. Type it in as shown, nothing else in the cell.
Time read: 4:09
